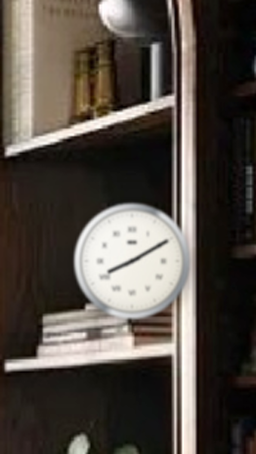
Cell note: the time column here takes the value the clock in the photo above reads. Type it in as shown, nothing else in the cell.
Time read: 8:10
